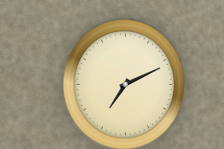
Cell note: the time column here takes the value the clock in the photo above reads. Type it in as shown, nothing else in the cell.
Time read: 7:11
